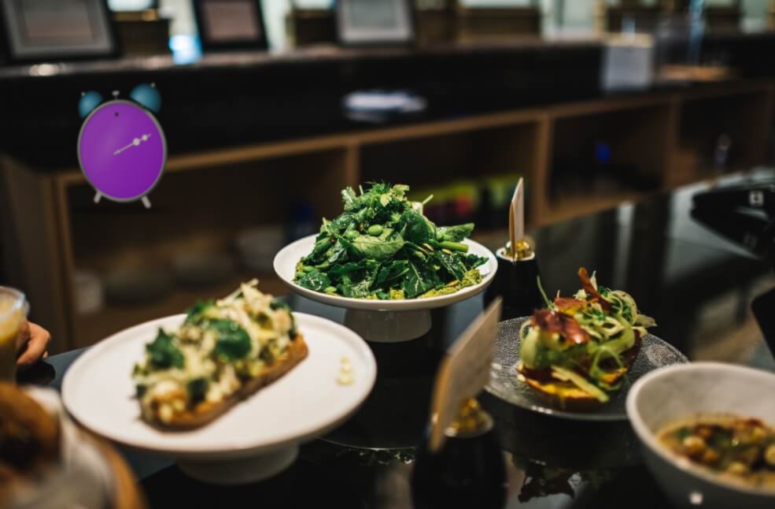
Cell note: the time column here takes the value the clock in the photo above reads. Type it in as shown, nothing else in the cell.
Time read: 2:11
